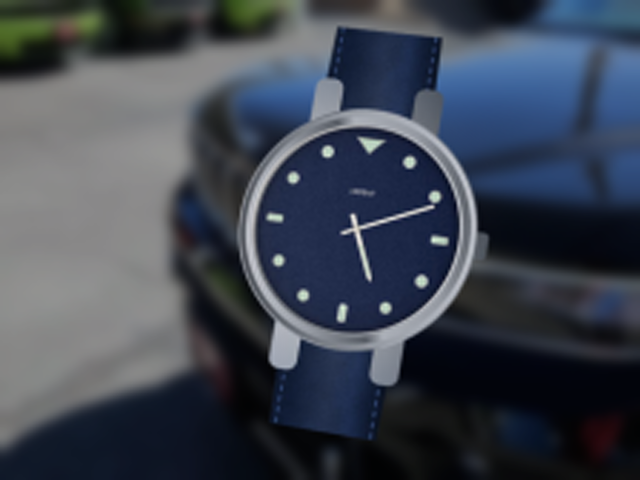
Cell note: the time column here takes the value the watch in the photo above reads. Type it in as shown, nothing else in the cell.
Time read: 5:11
